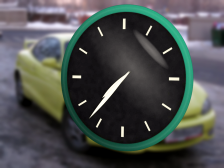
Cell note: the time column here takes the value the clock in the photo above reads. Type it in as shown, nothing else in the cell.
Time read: 7:37
